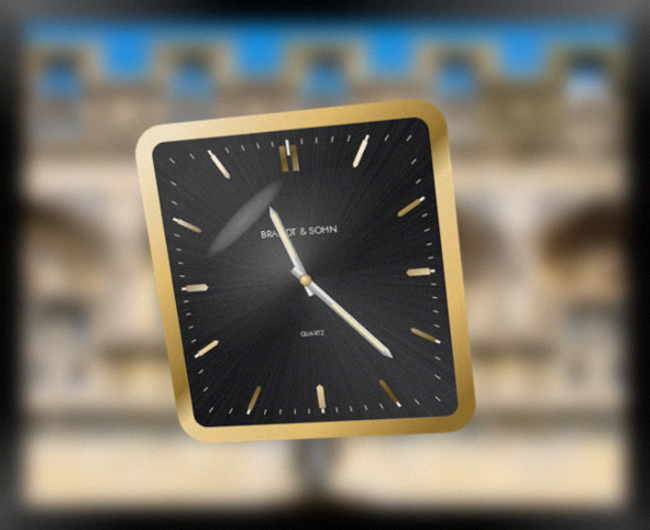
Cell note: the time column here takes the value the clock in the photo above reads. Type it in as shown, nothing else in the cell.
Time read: 11:23
